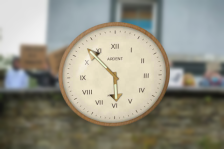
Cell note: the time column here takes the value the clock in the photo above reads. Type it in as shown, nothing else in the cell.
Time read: 5:53
